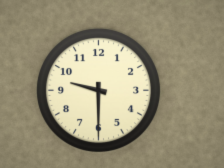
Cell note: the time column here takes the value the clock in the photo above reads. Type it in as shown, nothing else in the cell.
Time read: 9:30
